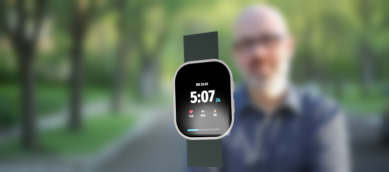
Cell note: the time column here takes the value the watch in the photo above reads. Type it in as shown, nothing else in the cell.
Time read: 5:07
